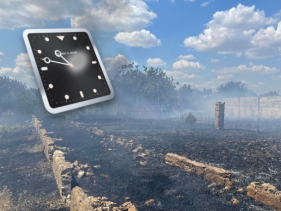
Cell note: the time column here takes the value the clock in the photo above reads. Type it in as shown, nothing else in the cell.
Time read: 10:48
